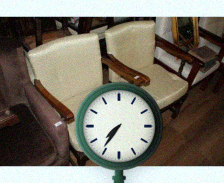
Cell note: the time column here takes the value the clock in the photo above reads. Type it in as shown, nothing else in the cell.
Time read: 7:36
